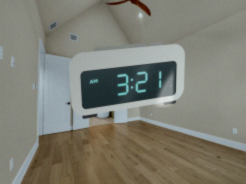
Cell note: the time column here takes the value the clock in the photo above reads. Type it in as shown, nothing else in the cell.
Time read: 3:21
